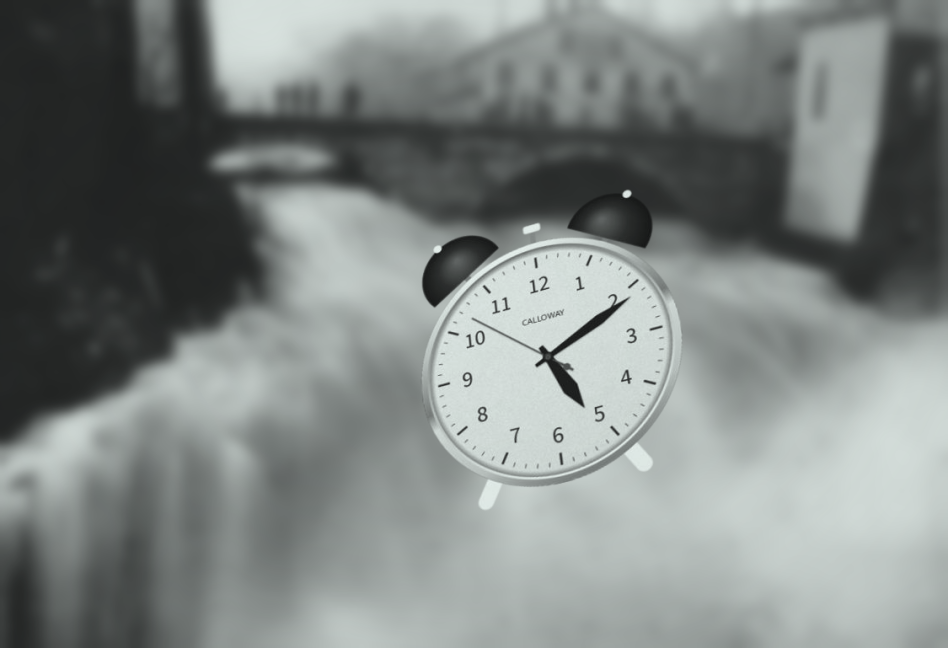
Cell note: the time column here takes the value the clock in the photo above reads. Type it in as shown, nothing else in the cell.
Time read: 5:10:52
